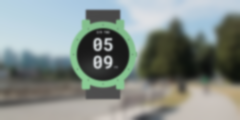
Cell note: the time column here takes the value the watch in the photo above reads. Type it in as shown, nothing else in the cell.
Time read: 5:09
